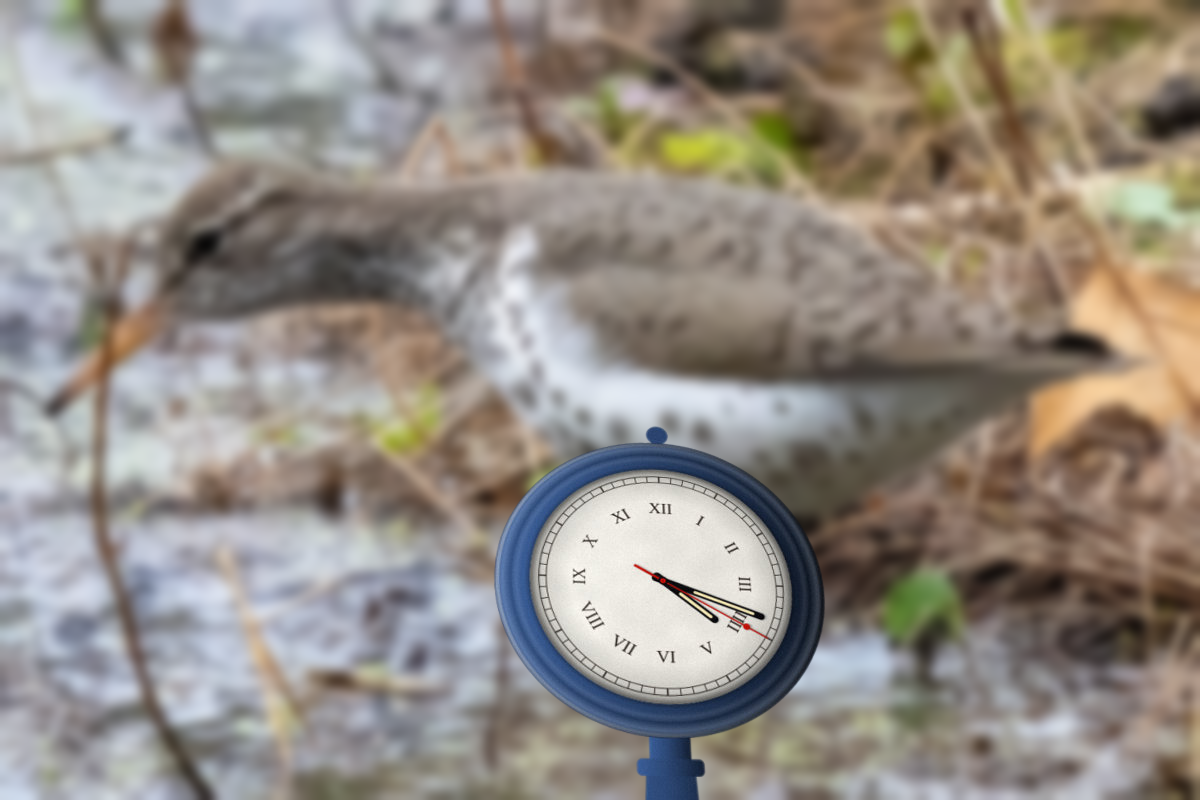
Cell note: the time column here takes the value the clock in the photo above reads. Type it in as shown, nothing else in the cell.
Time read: 4:18:20
